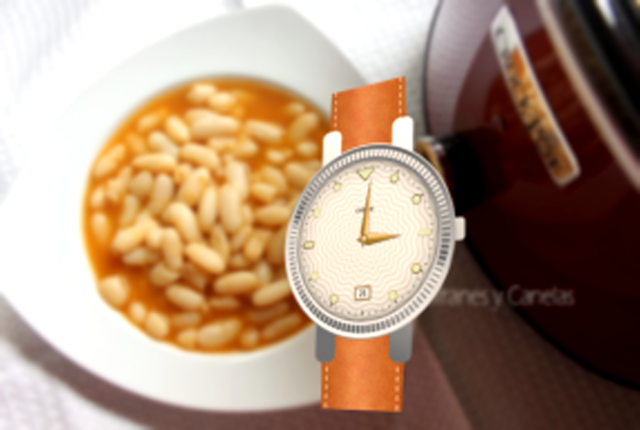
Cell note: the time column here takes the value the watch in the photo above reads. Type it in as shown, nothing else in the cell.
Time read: 3:01
